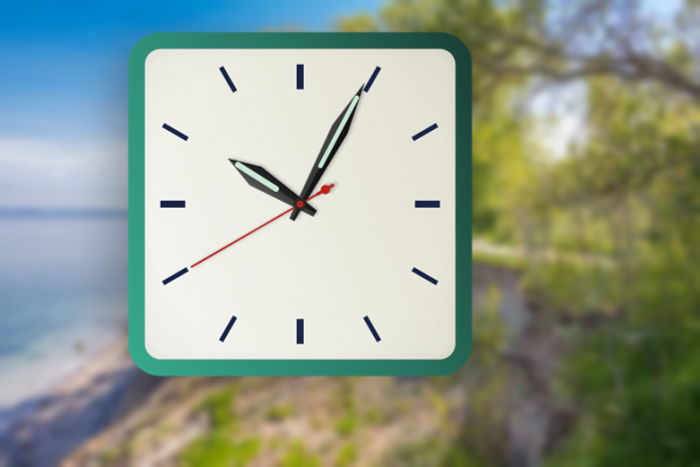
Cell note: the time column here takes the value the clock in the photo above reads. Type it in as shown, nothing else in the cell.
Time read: 10:04:40
